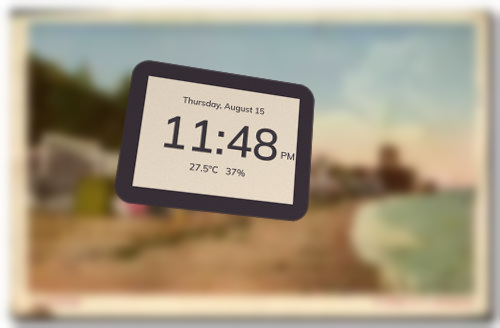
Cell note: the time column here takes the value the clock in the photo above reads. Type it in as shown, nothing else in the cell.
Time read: 11:48
